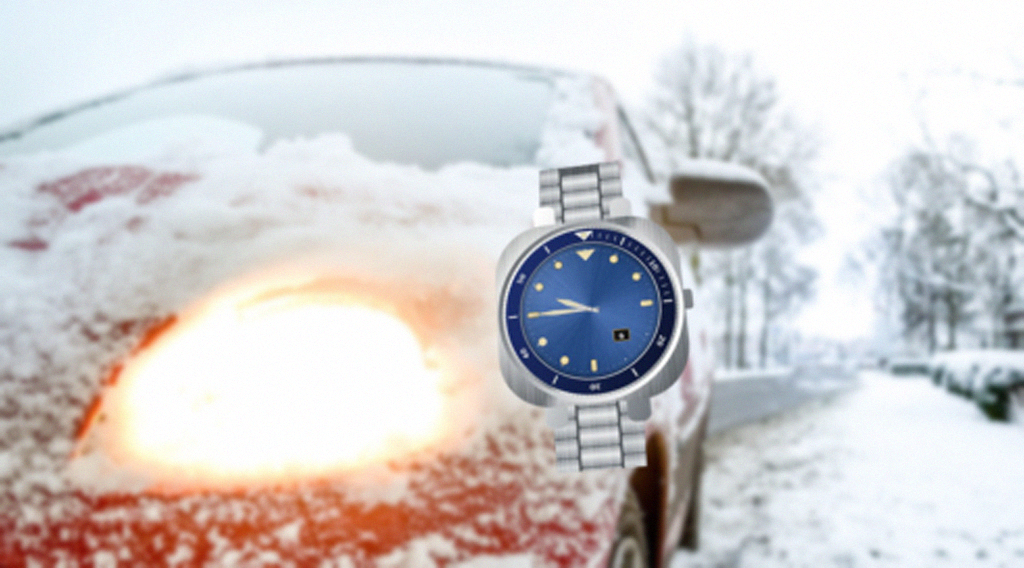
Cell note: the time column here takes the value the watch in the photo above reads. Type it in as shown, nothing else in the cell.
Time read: 9:45
